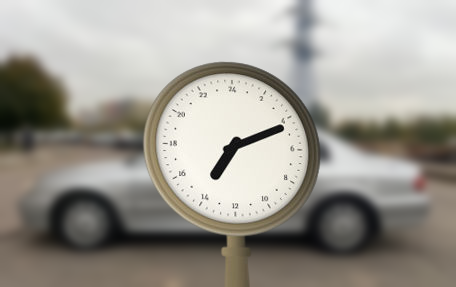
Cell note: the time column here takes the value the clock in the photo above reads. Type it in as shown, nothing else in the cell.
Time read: 14:11
